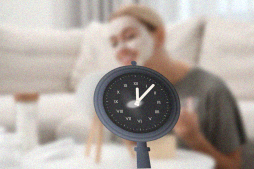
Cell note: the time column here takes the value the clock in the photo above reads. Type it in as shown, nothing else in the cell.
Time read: 12:07
